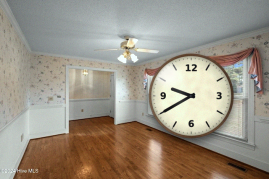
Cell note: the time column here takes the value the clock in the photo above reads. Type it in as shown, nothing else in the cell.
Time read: 9:40
